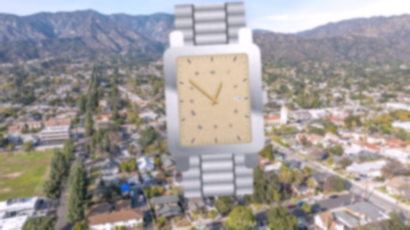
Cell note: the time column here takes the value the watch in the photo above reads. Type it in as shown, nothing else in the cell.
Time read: 12:52
